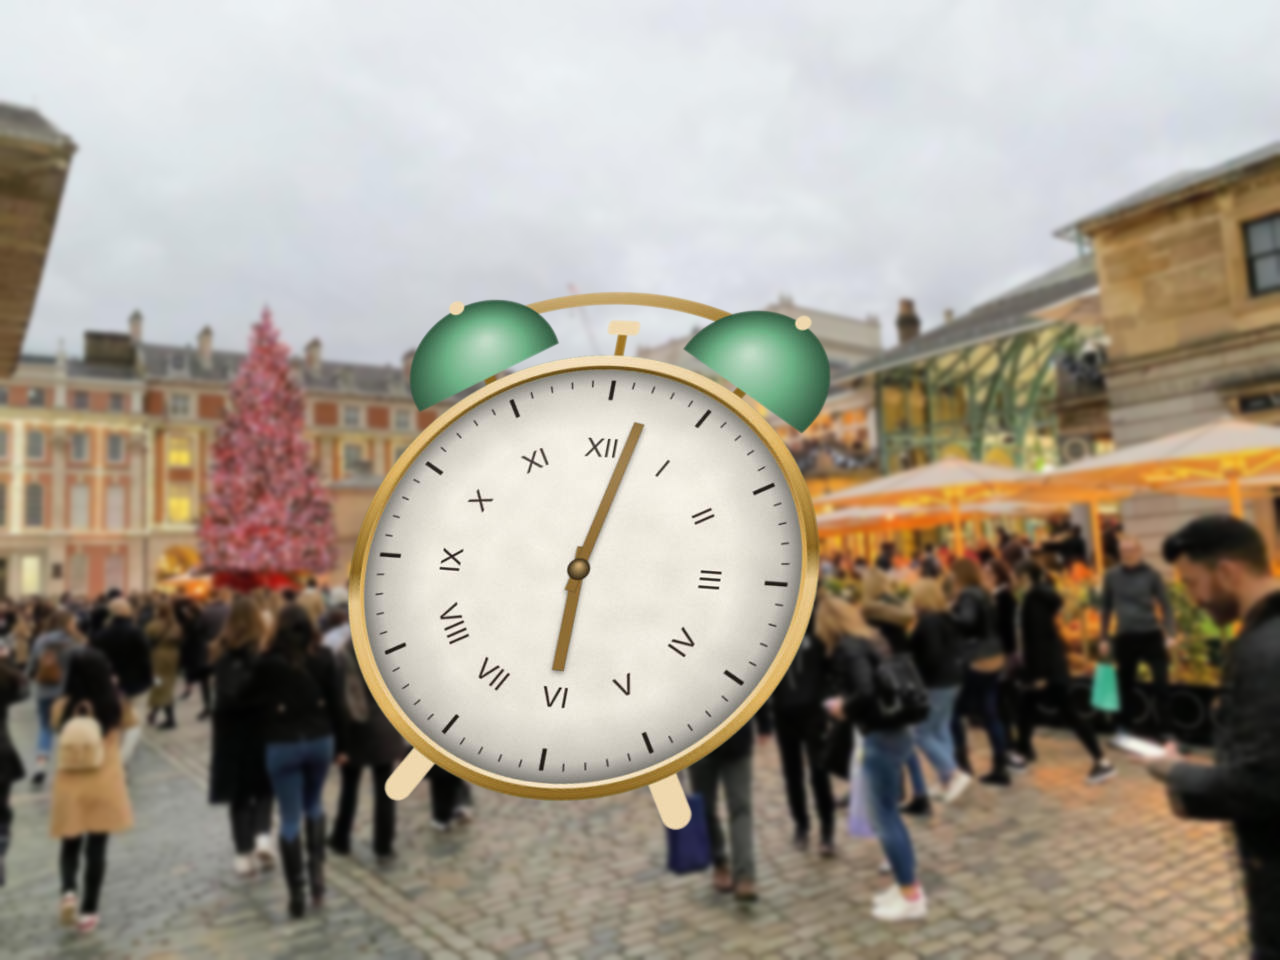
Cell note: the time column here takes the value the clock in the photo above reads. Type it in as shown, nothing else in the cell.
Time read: 6:02
